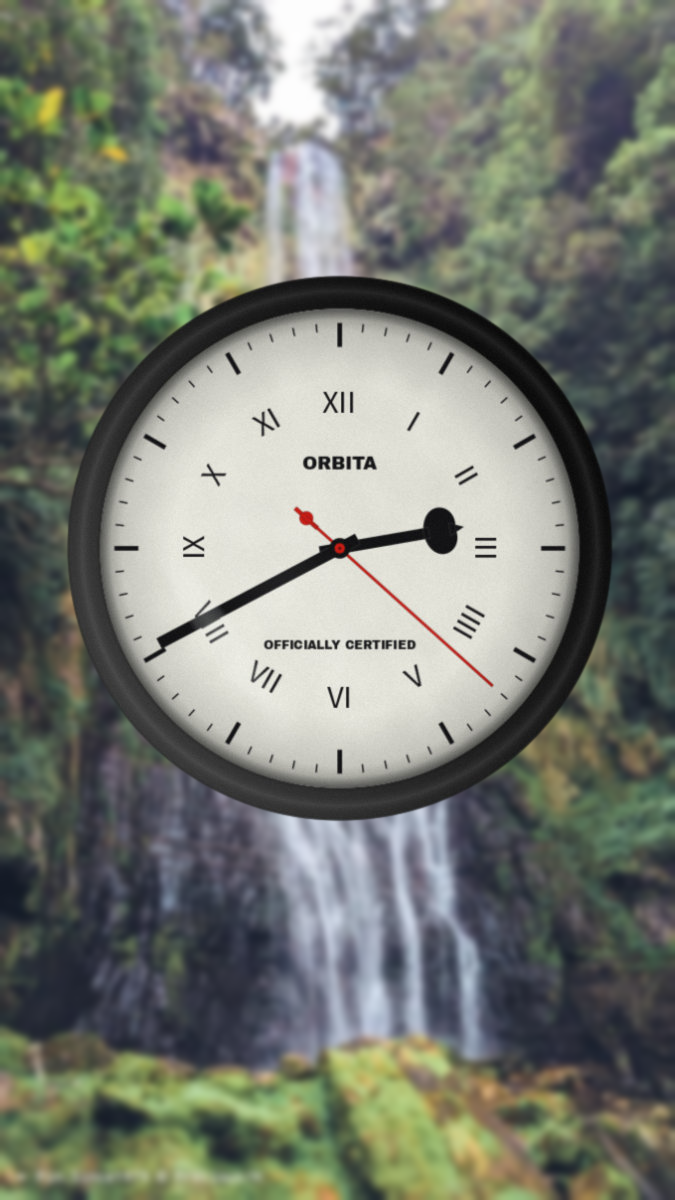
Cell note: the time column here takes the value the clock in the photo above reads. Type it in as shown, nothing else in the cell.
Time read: 2:40:22
